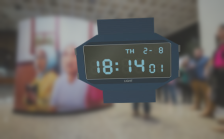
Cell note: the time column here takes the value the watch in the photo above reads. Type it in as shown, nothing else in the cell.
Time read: 18:14:01
